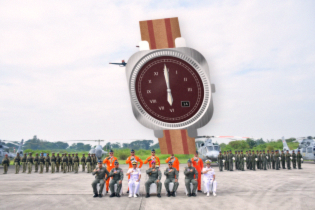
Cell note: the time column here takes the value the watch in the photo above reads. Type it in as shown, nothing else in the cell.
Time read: 6:00
